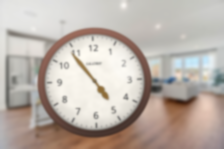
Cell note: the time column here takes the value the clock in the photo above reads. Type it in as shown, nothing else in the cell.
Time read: 4:54
